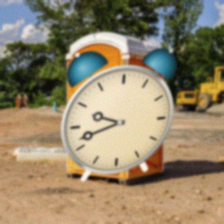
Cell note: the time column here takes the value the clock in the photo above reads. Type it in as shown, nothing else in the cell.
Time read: 9:42
